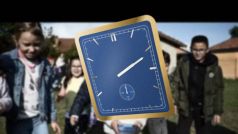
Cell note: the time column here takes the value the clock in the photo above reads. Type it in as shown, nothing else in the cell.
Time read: 2:11
